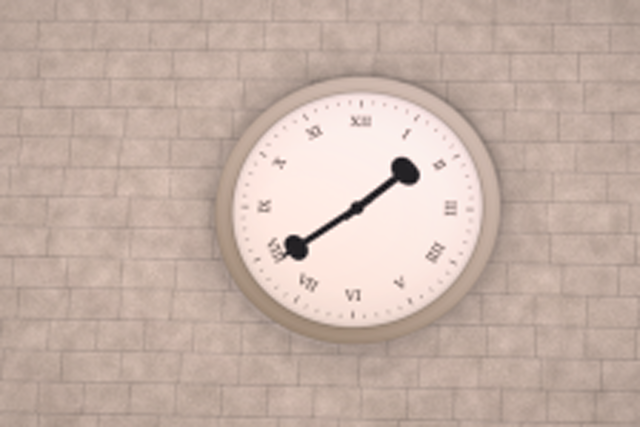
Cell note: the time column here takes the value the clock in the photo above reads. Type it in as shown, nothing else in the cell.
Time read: 1:39
